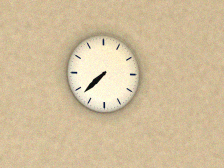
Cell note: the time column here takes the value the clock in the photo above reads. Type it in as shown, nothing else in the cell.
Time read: 7:38
